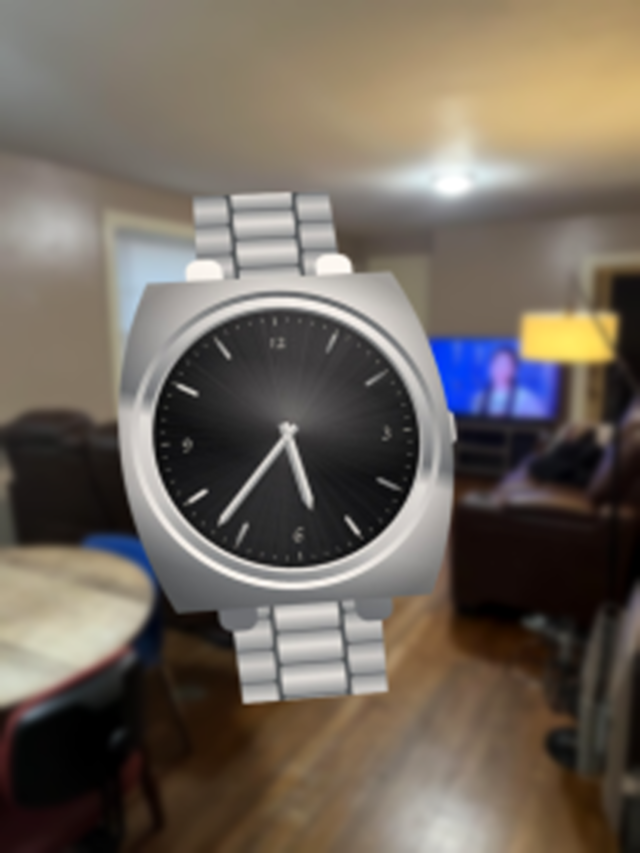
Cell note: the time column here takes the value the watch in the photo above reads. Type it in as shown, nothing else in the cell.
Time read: 5:37
